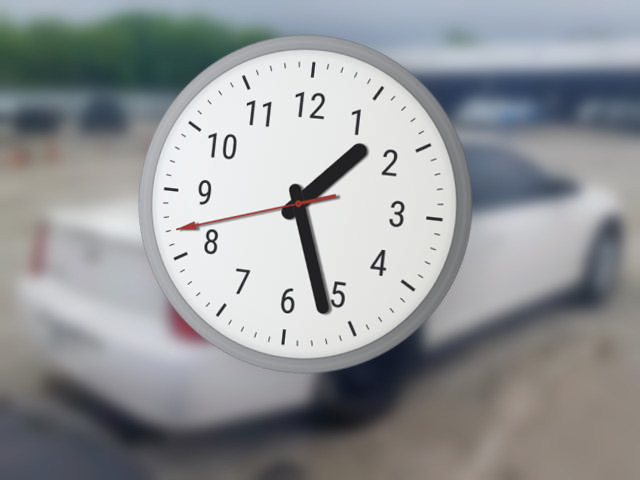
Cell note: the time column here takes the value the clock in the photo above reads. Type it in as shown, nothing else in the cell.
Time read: 1:26:42
